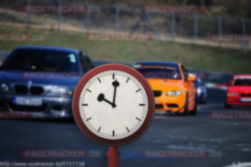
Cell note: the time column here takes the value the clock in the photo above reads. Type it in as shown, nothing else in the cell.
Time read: 10:01
